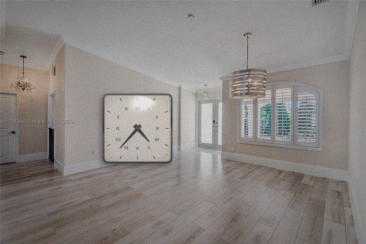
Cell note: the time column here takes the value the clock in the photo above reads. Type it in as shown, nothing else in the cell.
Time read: 4:37
